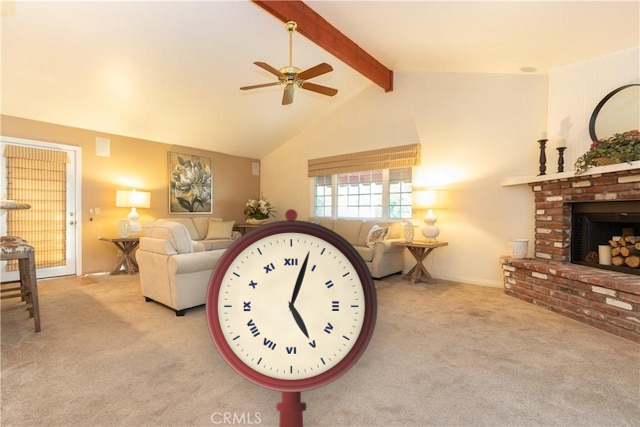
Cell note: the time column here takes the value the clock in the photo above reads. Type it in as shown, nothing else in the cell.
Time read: 5:03
